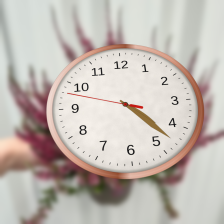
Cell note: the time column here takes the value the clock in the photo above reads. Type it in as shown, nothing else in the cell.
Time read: 4:22:48
